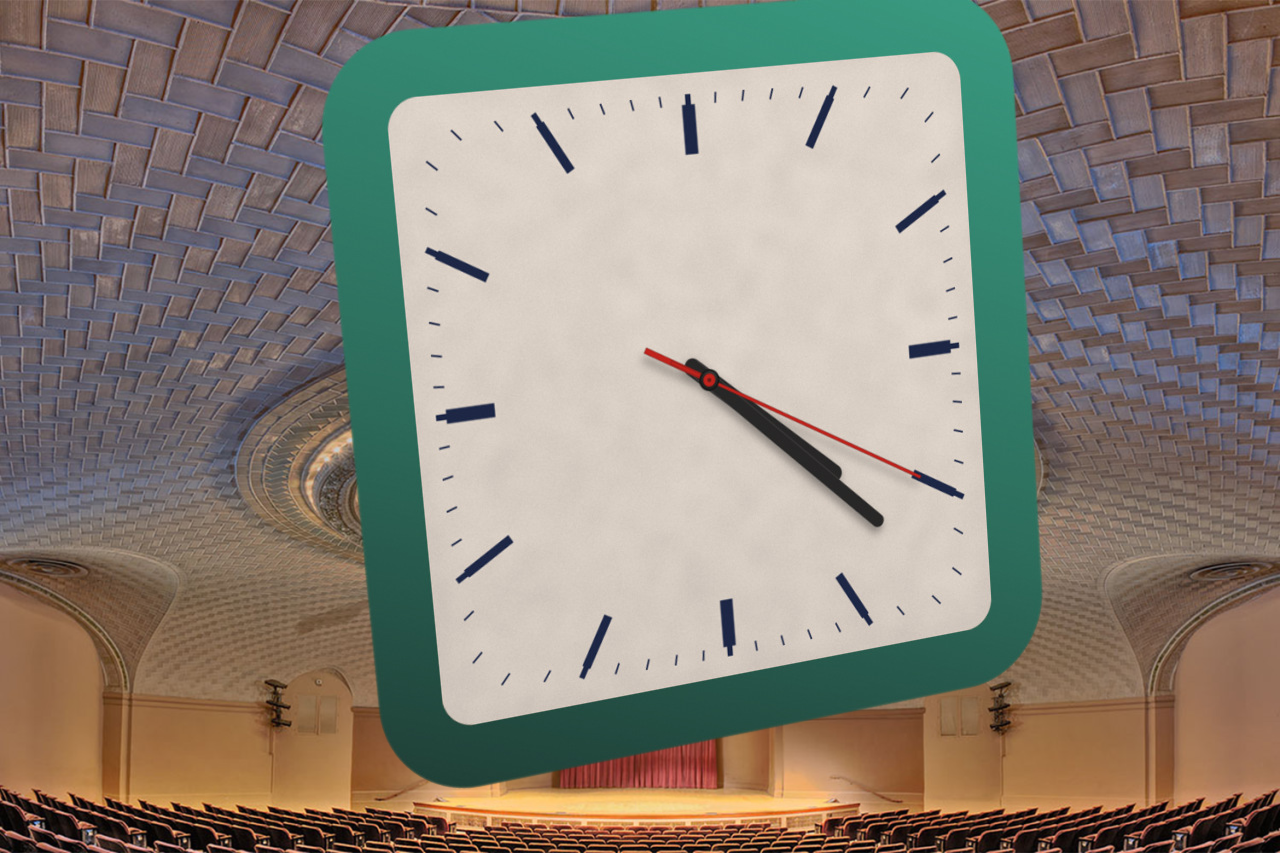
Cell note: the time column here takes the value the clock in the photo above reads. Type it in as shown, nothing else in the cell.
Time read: 4:22:20
